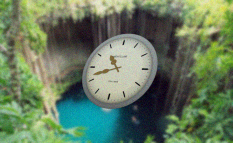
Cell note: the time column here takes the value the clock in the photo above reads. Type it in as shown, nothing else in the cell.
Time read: 10:42
